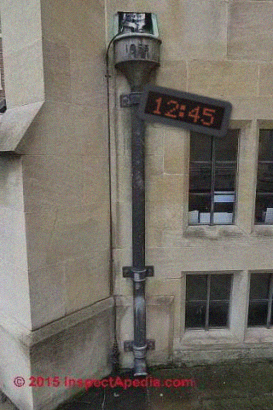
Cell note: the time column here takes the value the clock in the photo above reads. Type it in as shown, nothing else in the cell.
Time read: 12:45
